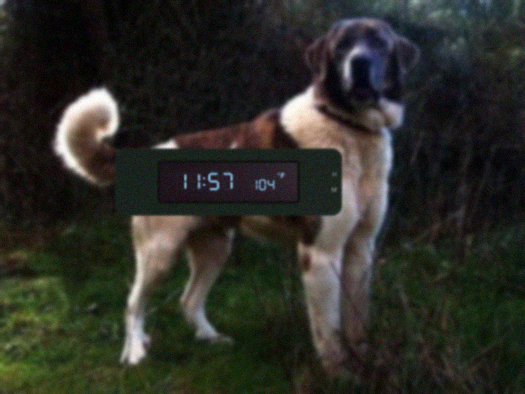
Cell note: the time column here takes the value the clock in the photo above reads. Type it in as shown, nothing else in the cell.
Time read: 11:57
